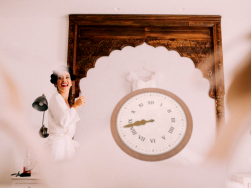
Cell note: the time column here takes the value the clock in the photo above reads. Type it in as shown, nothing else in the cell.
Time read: 8:43
